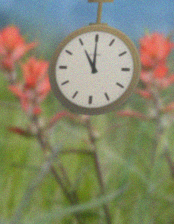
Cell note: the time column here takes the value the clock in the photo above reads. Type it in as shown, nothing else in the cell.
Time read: 11:00
